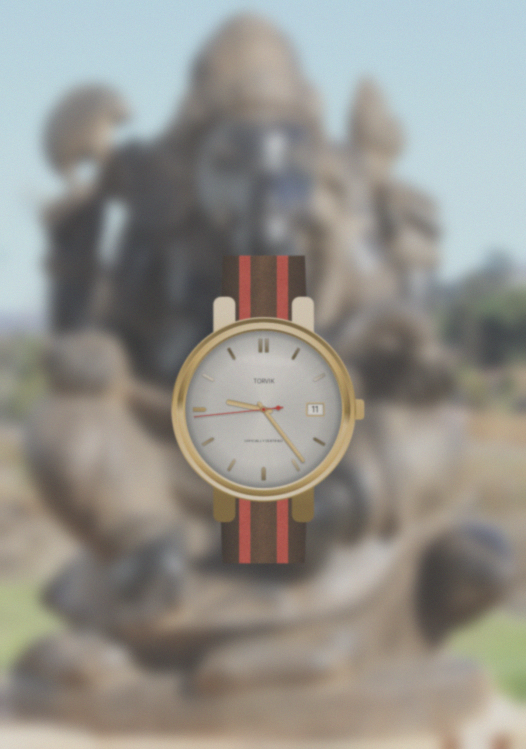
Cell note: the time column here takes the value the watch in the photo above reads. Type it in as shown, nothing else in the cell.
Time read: 9:23:44
